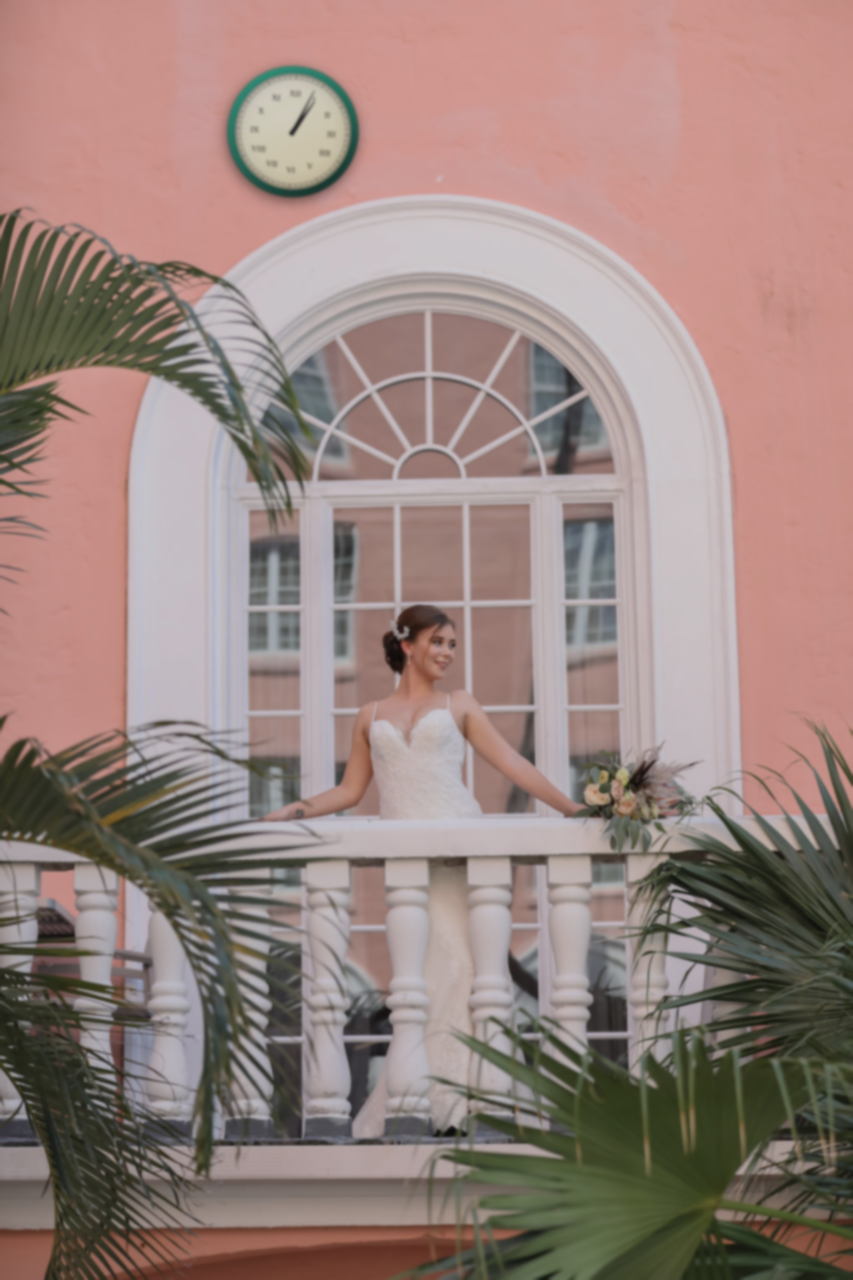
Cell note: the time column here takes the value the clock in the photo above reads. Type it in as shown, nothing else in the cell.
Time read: 1:04
